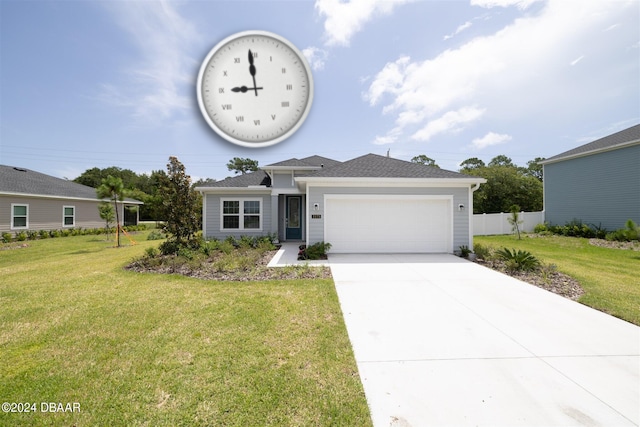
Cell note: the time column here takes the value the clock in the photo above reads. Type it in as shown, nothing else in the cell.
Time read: 8:59
